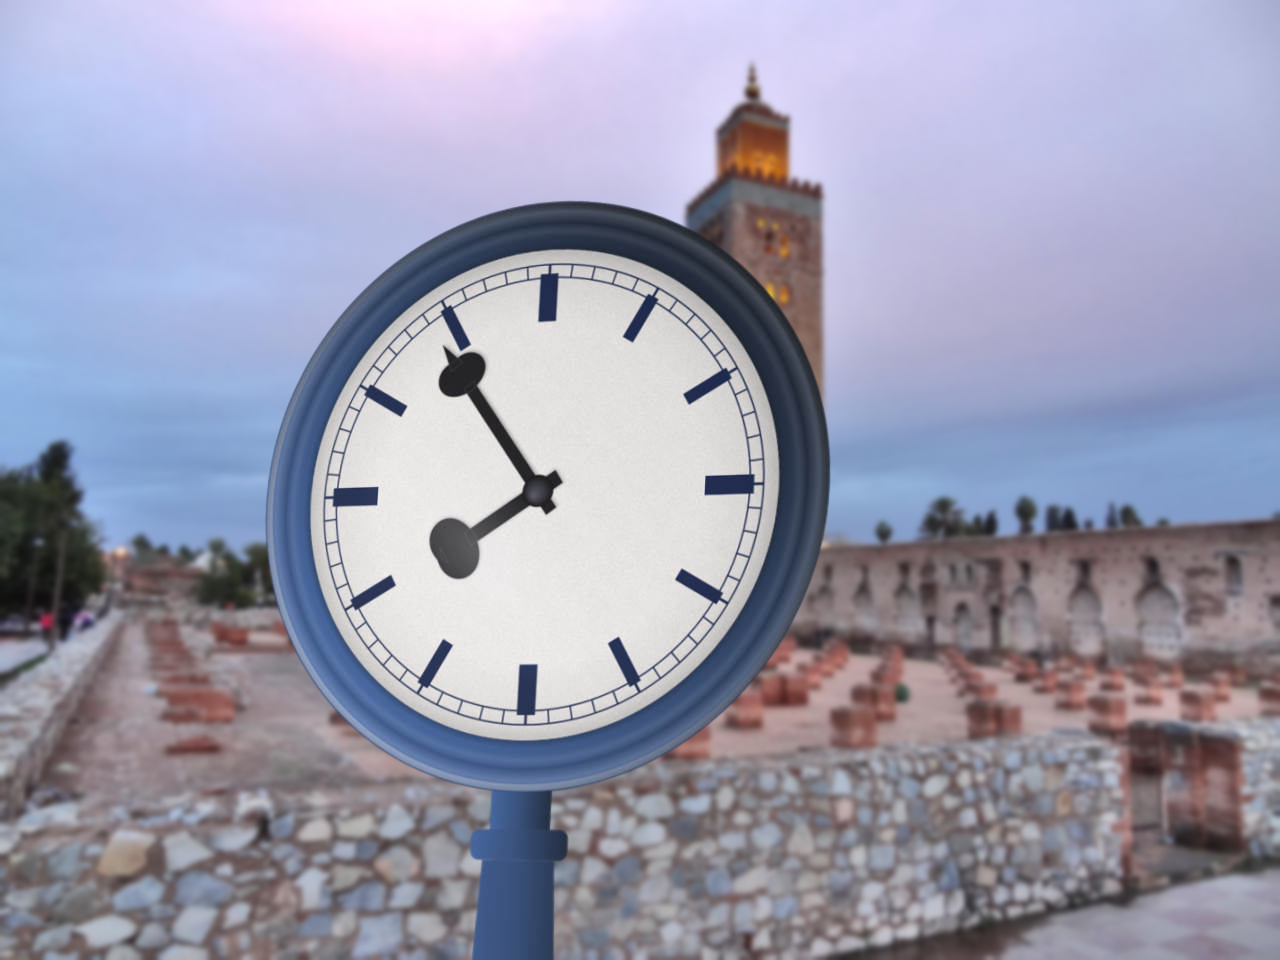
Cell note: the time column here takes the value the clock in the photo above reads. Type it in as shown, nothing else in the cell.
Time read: 7:54
